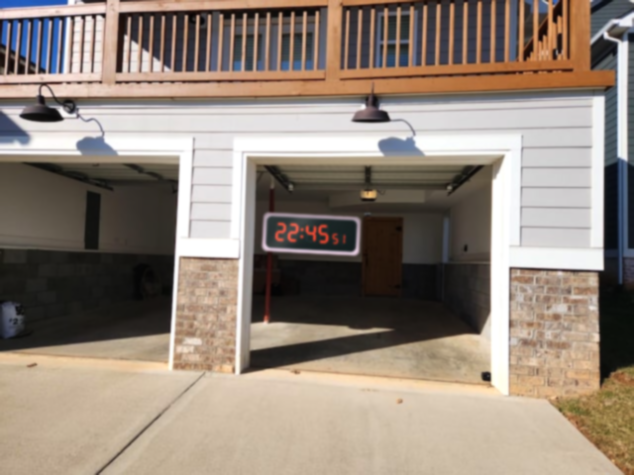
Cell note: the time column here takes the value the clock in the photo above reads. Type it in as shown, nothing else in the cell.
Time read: 22:45
